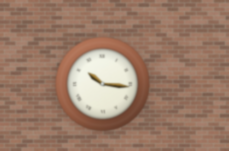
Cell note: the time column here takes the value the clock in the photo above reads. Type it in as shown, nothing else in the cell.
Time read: 10:16
